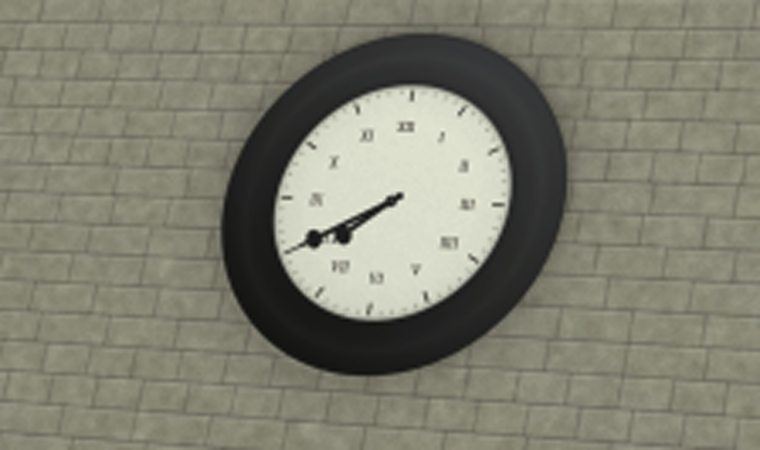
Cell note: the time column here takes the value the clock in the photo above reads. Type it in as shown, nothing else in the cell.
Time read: 7:40
